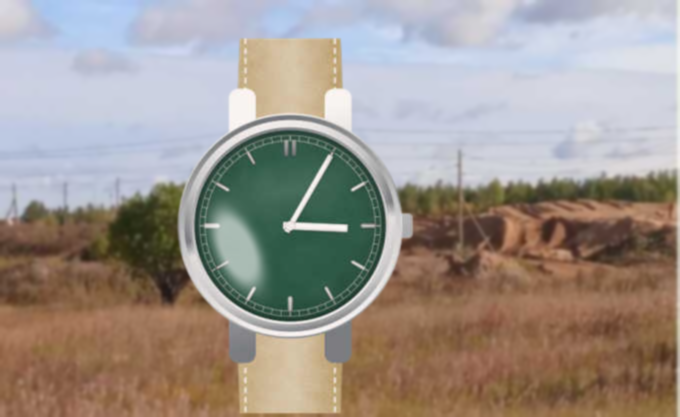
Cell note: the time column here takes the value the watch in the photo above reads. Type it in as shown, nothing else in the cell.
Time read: 3:05
